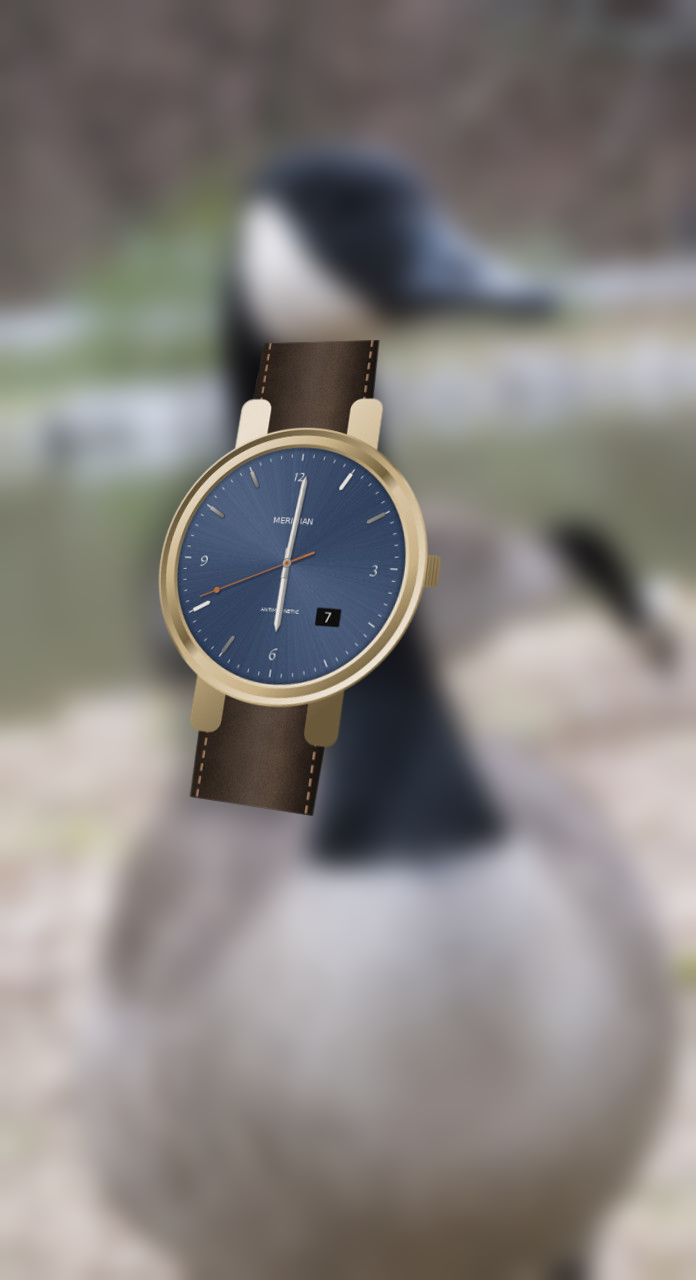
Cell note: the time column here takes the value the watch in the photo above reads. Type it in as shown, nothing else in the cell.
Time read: 6:00:41
